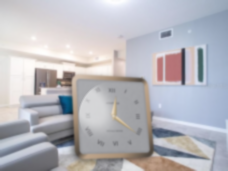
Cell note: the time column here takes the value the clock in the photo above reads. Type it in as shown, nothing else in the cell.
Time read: 12:21
